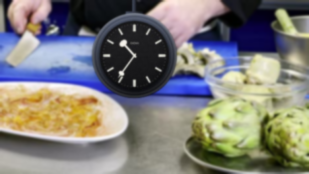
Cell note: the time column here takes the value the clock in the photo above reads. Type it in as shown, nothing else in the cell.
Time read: 10:36
